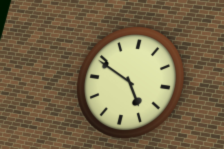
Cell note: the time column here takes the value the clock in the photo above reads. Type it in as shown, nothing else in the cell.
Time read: 4:49
